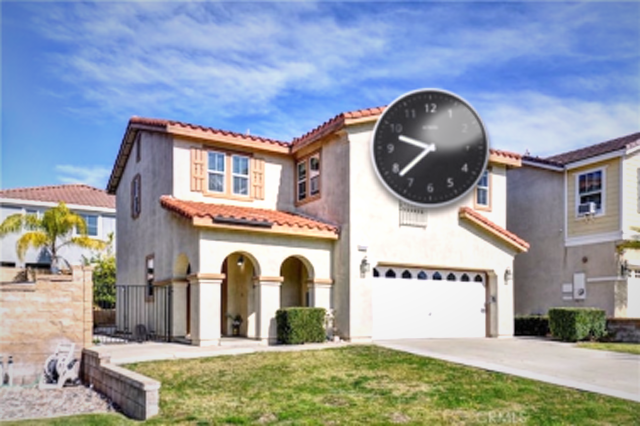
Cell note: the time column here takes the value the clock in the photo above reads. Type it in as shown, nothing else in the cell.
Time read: 9:38
